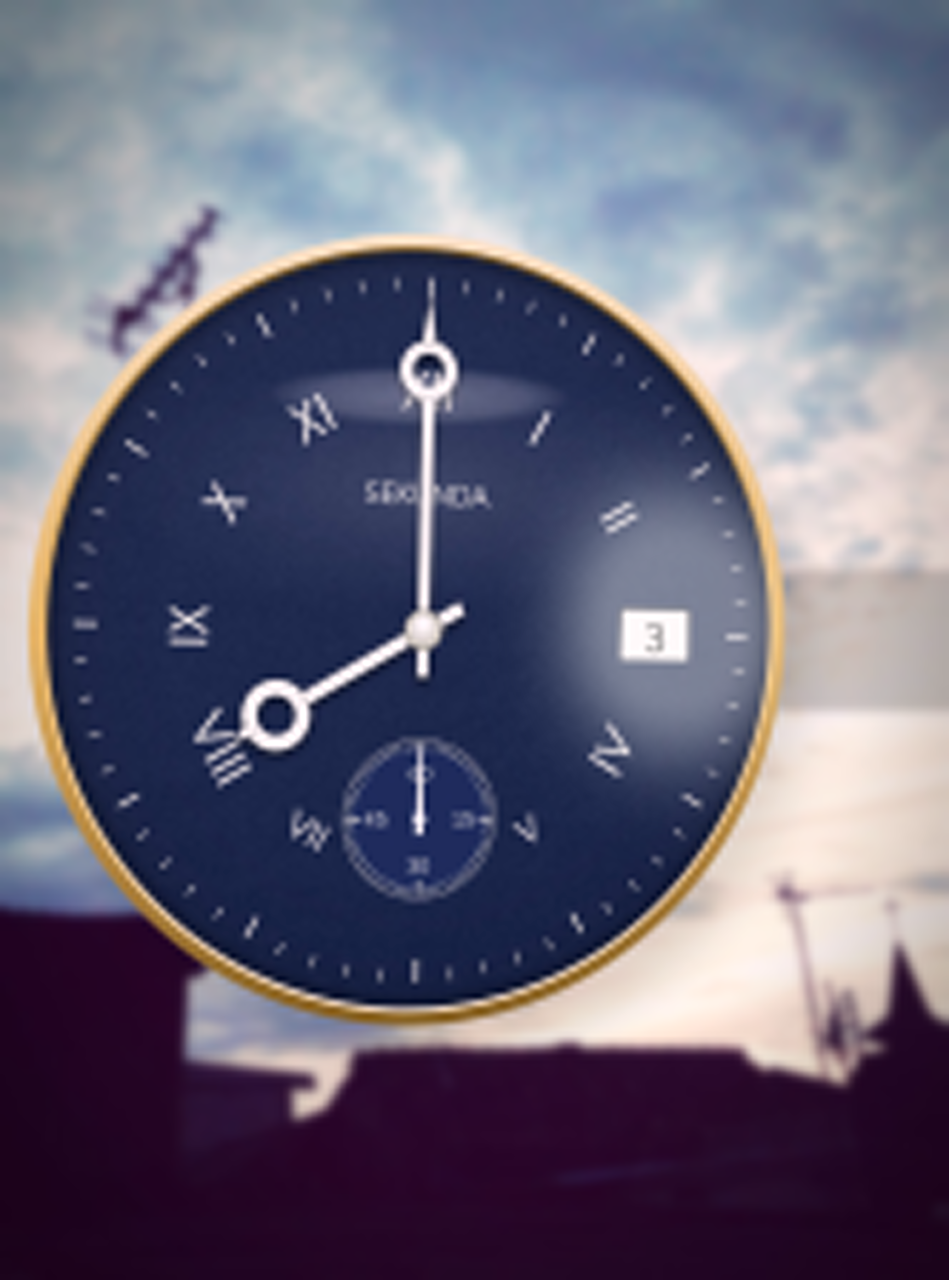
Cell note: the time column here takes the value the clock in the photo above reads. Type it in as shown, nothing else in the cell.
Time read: 8:00
